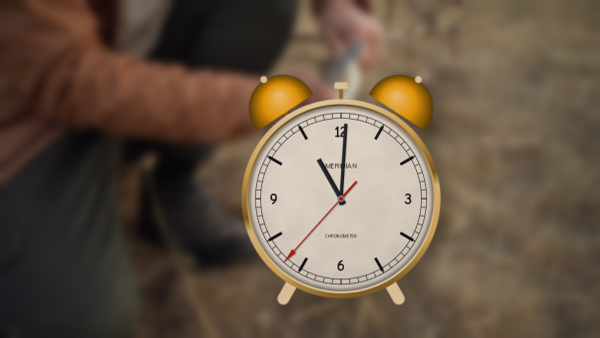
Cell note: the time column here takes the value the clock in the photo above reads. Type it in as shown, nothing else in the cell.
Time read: 11:00:37
